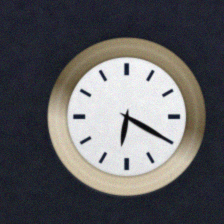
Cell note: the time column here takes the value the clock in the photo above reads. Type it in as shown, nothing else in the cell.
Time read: 6:20
